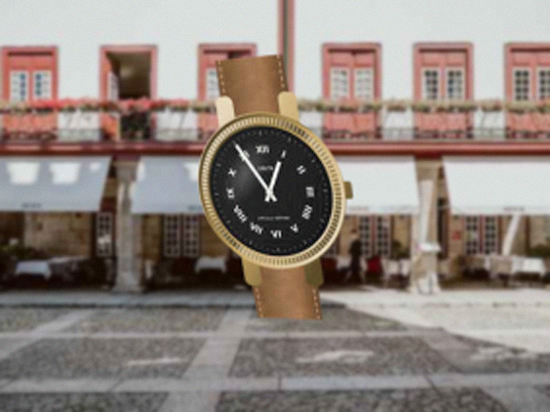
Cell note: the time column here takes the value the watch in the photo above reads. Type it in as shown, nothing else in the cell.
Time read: 12:55
